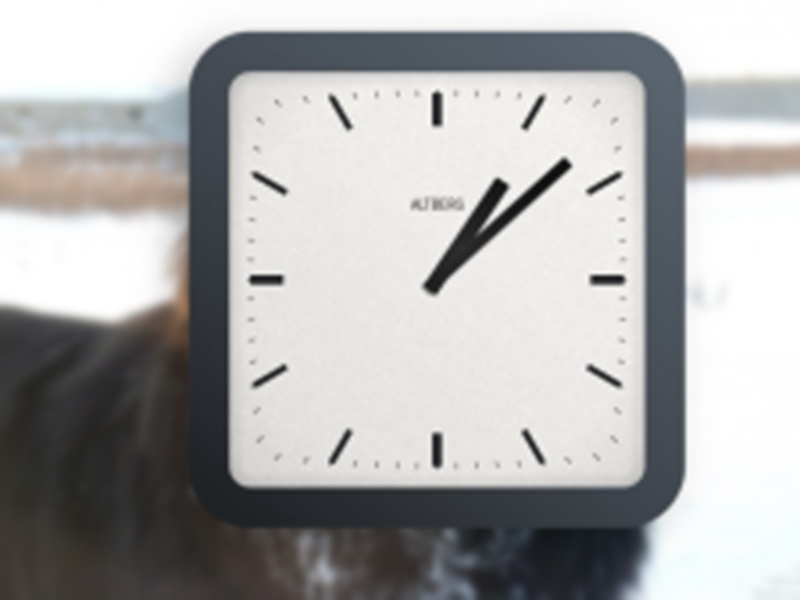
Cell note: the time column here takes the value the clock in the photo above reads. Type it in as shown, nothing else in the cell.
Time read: 1:08
